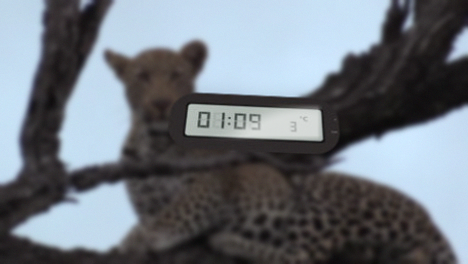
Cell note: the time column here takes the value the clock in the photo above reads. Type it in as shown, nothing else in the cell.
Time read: 1:09
